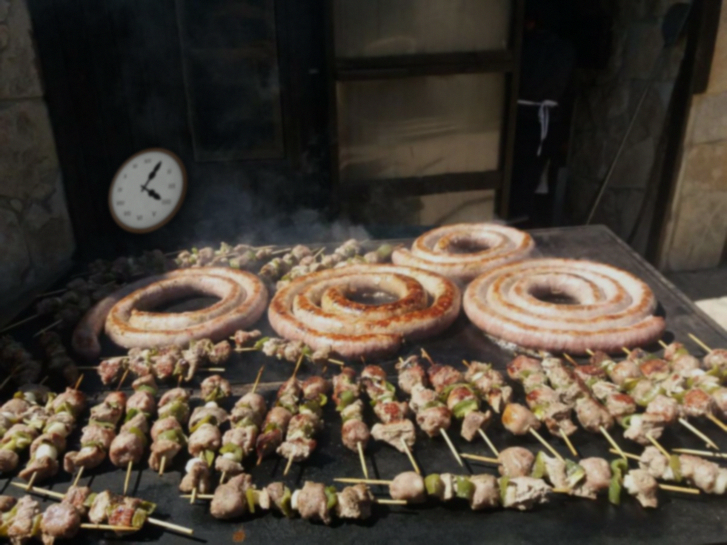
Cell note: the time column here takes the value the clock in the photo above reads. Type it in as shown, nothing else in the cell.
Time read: 4:05
